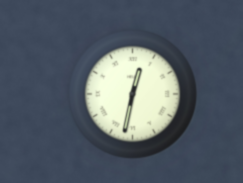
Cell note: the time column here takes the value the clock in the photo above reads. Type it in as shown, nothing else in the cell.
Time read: 12:32
